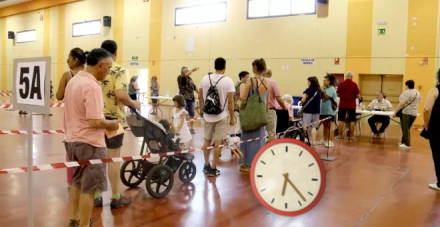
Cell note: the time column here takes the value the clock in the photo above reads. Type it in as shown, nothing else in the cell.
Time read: 6:23
